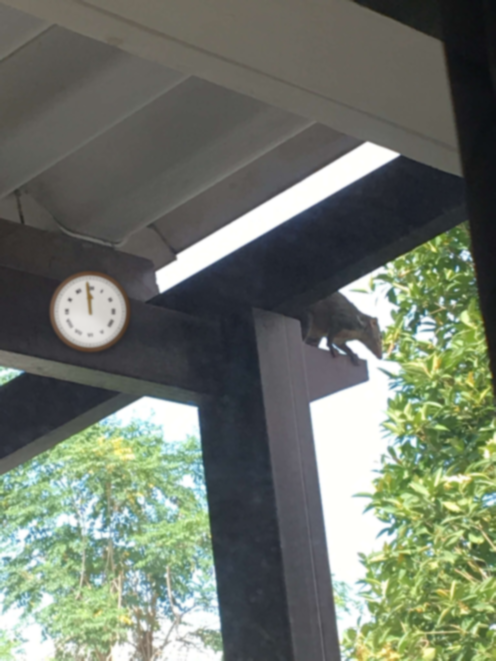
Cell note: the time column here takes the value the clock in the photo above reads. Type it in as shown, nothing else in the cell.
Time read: 11:59
